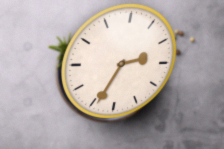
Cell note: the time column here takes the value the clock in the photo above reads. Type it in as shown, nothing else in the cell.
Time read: 2:34
